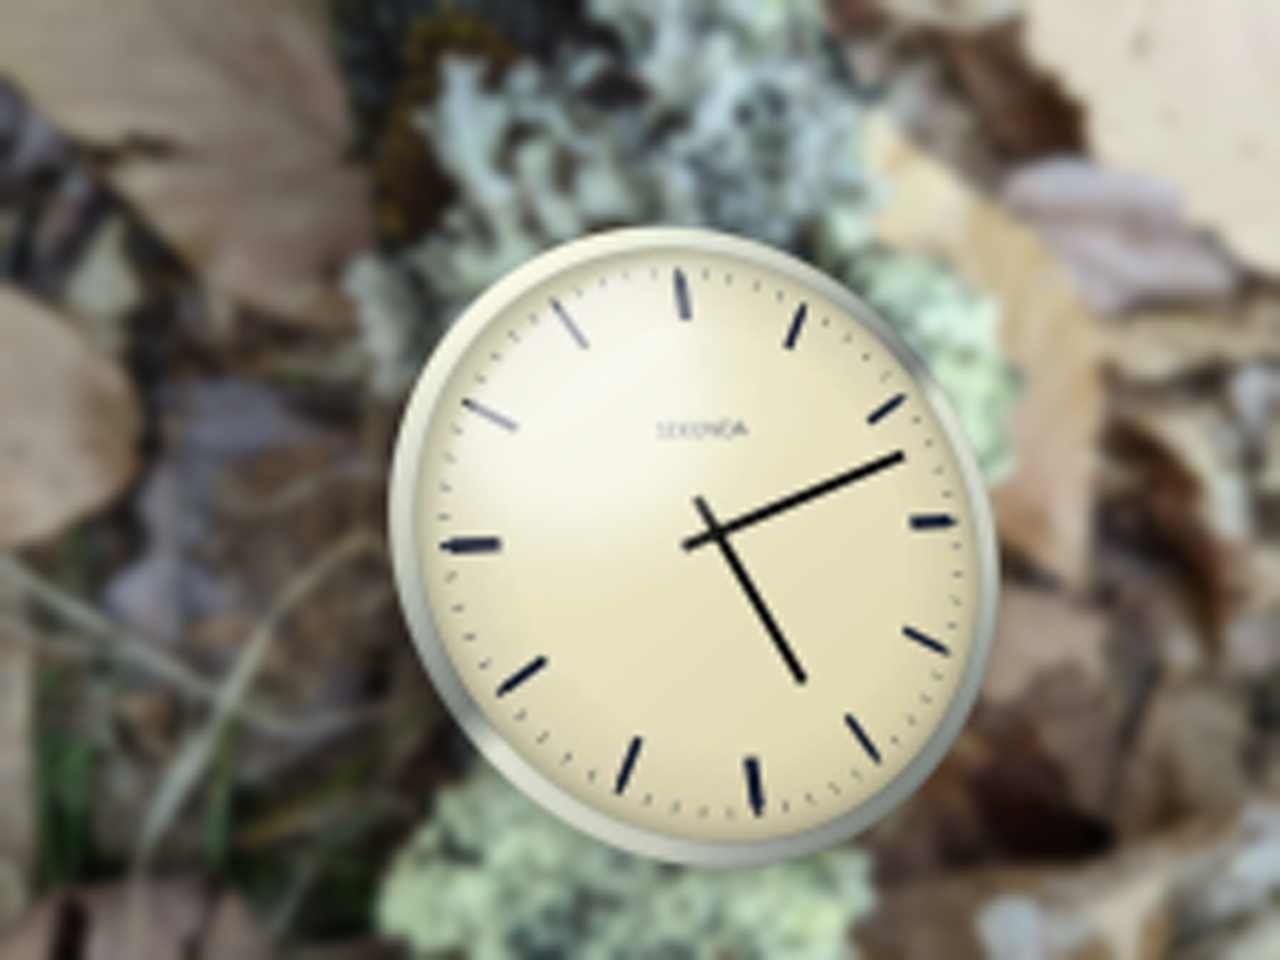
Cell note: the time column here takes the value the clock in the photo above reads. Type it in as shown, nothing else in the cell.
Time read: 5:12
